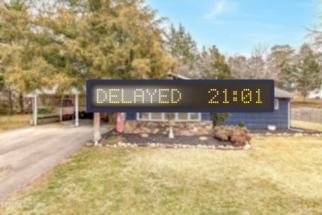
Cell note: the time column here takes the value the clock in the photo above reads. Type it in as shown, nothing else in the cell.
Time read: 21:01
